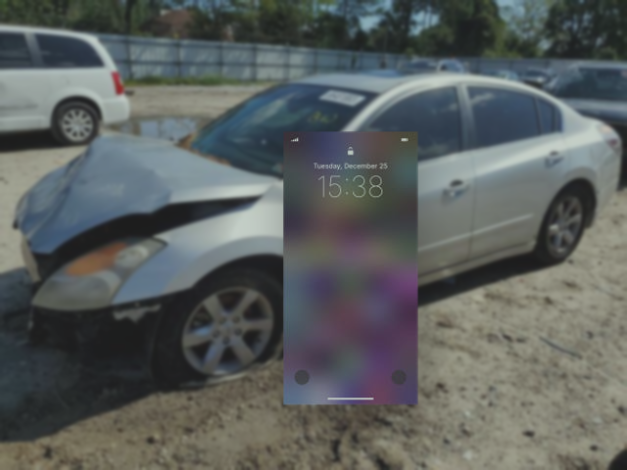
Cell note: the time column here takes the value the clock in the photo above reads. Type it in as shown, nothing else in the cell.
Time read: 15:38
